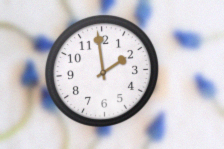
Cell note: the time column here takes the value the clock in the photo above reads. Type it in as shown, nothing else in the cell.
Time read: 1:59
